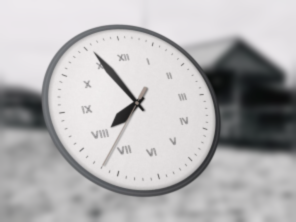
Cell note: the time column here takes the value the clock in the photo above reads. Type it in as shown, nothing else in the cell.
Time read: 7:55:37
